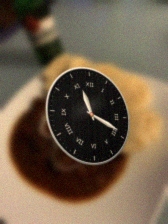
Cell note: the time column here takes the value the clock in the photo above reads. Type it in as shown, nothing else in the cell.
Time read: 11:19
